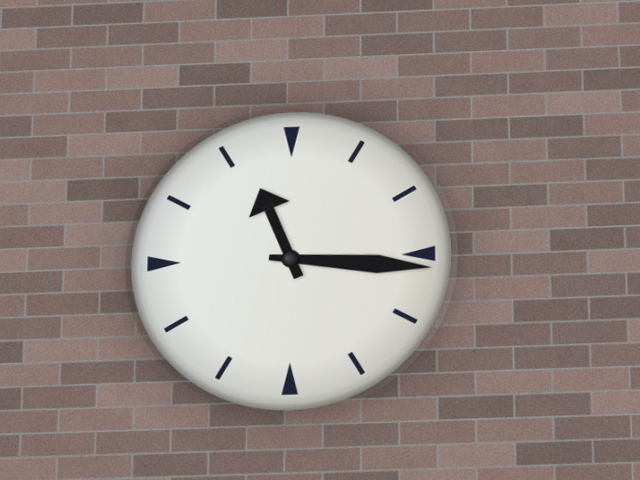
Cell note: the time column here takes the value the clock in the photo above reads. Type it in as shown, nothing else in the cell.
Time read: 11:16
